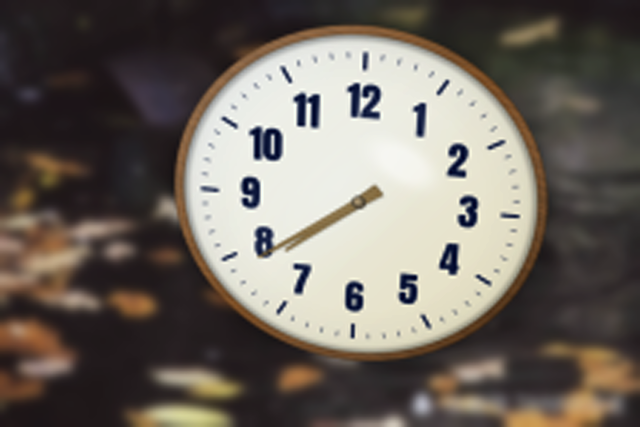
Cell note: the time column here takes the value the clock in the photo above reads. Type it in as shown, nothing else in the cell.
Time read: 7:39
